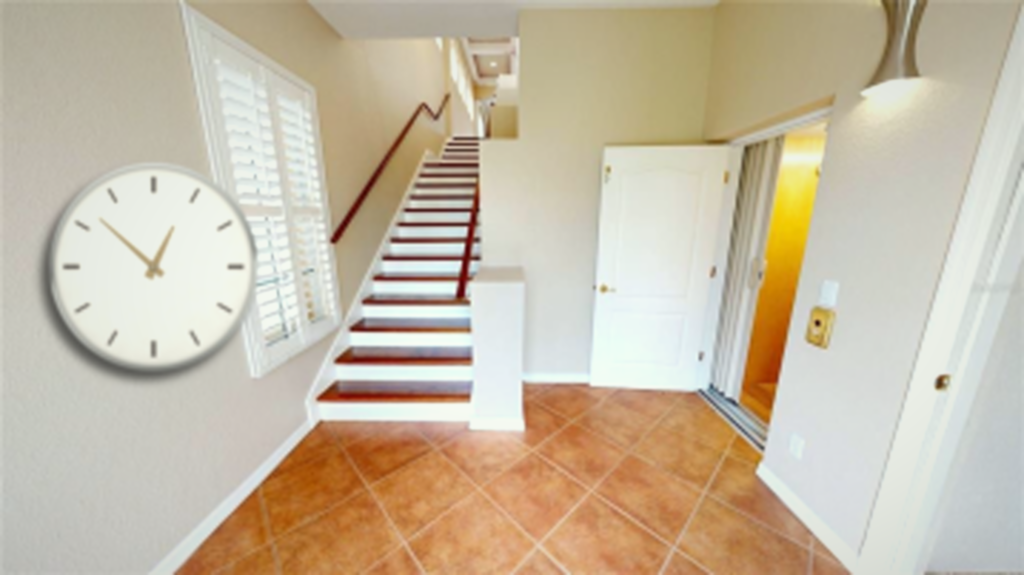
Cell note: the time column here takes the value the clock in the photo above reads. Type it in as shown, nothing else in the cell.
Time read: 12:52
